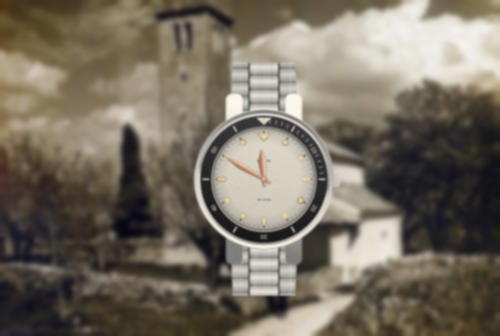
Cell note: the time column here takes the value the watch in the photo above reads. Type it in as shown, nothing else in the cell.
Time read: 11:50
